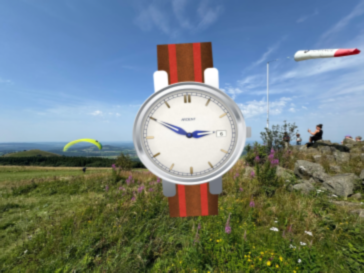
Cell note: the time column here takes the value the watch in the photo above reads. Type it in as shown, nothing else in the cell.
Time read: 2:50
